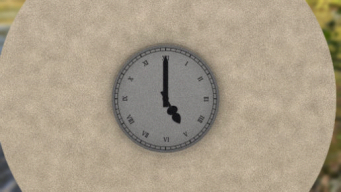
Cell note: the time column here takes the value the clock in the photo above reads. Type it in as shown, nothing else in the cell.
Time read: 5:00
